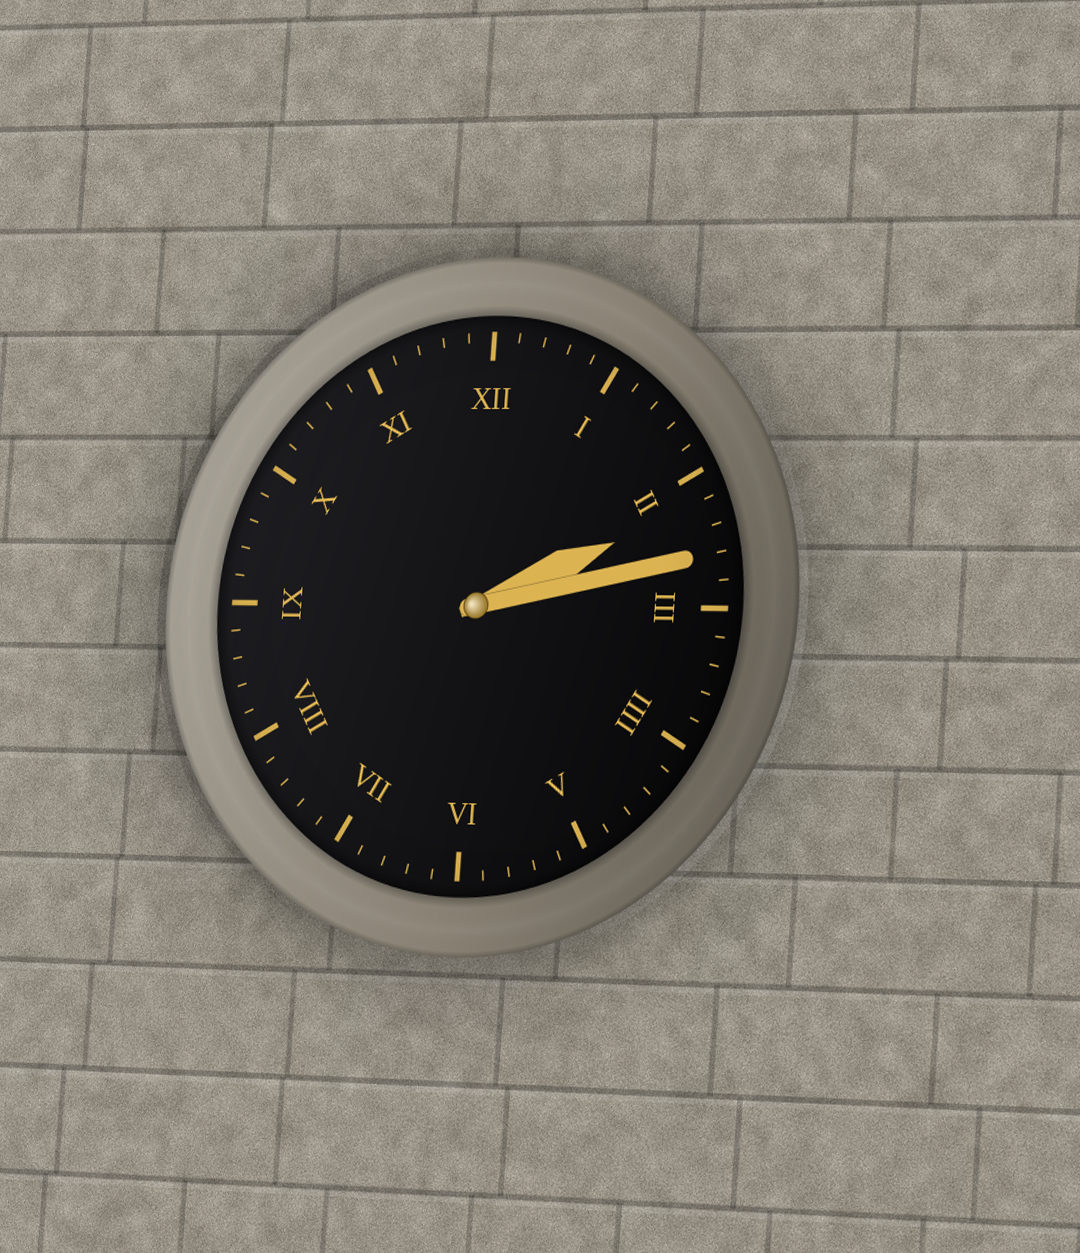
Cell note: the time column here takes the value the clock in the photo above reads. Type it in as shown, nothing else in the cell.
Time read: 2:13
